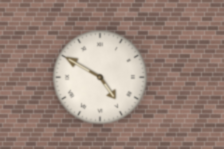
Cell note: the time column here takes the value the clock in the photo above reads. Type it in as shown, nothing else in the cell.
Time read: 4:50
